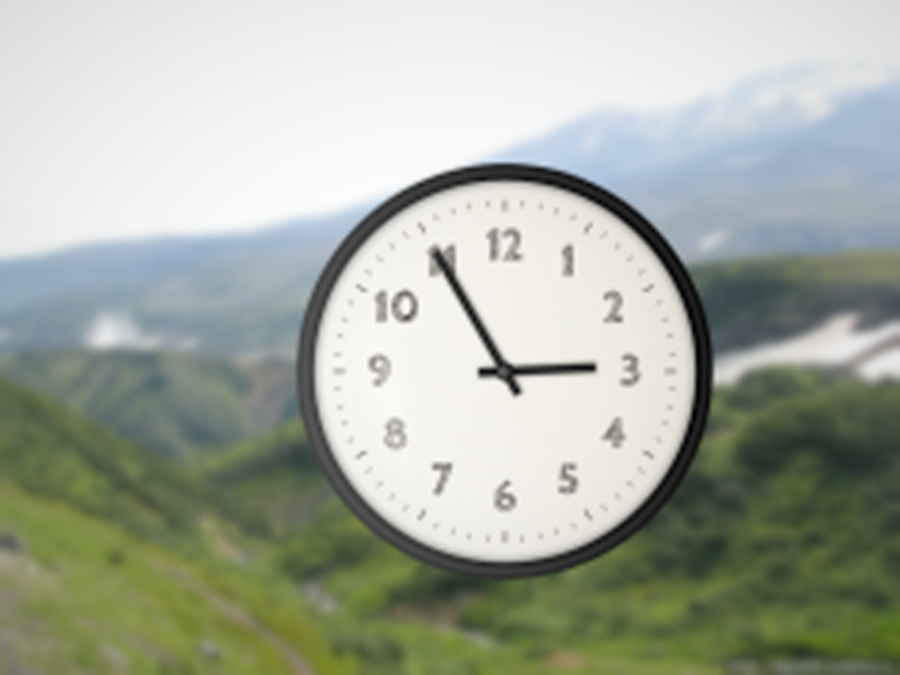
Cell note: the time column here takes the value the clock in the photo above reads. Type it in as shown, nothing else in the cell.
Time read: 2:55
